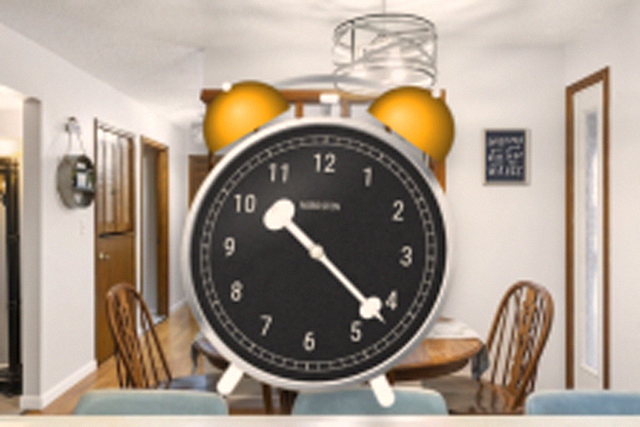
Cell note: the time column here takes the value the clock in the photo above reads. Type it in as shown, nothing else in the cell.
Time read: 10:22
